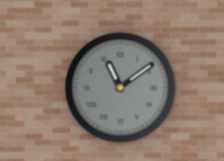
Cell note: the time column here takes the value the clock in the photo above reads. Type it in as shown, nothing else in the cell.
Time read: 11:09
